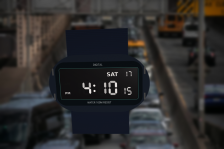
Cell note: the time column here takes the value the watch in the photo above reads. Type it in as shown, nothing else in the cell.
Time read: 4:10:15
